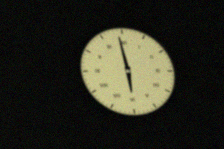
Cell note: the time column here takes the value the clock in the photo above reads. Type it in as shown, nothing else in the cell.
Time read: 5:59
